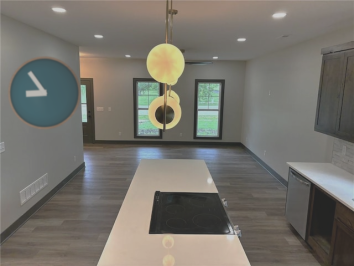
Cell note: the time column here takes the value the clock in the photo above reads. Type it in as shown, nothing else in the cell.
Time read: 8:54
